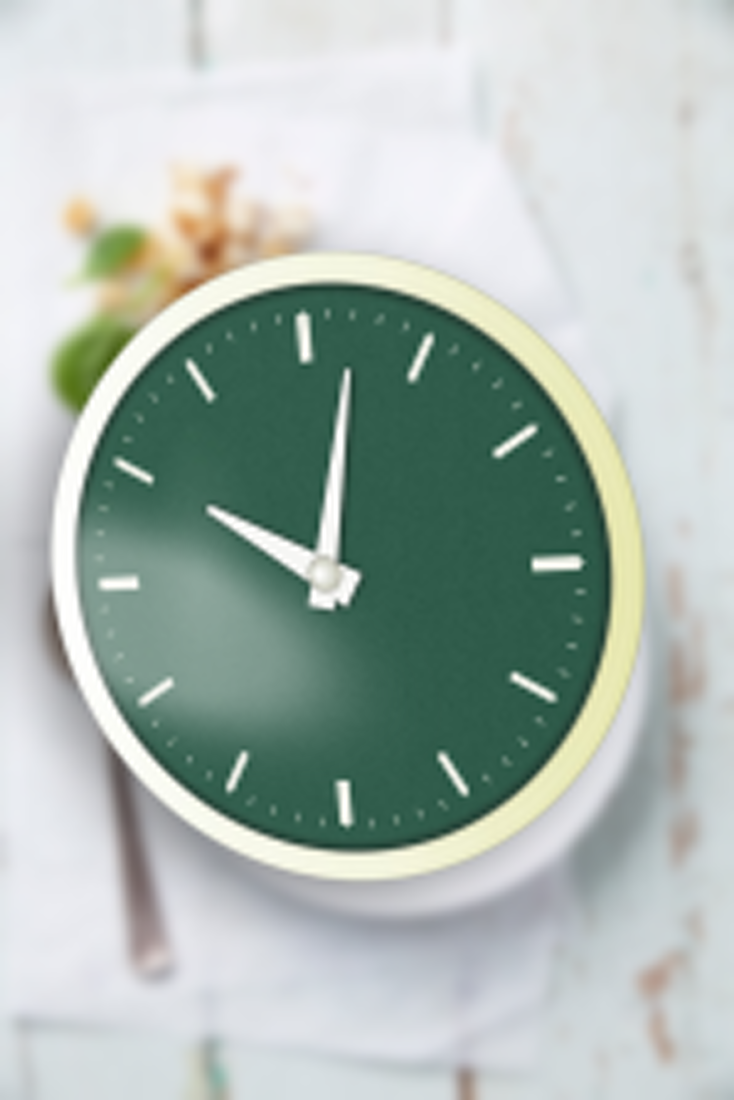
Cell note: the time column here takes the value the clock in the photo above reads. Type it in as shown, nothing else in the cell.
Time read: 10:02
